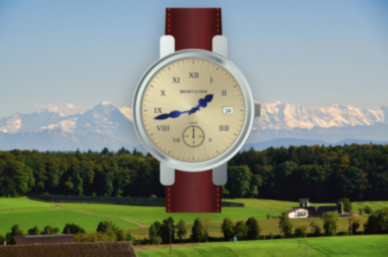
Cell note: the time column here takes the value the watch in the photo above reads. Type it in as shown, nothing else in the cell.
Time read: 1:43
